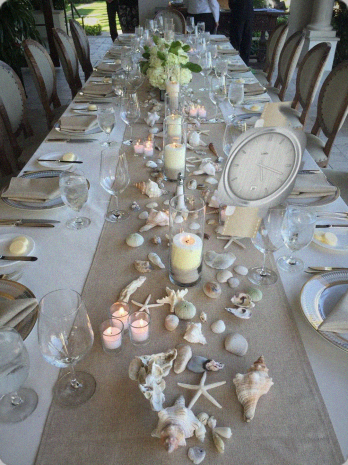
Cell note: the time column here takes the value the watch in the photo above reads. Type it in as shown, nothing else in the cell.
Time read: 5:18
